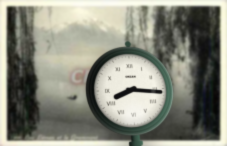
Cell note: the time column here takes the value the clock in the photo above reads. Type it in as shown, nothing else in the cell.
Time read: 8:16
